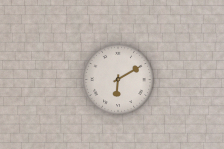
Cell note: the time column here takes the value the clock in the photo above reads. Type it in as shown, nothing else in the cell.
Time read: 6:10
